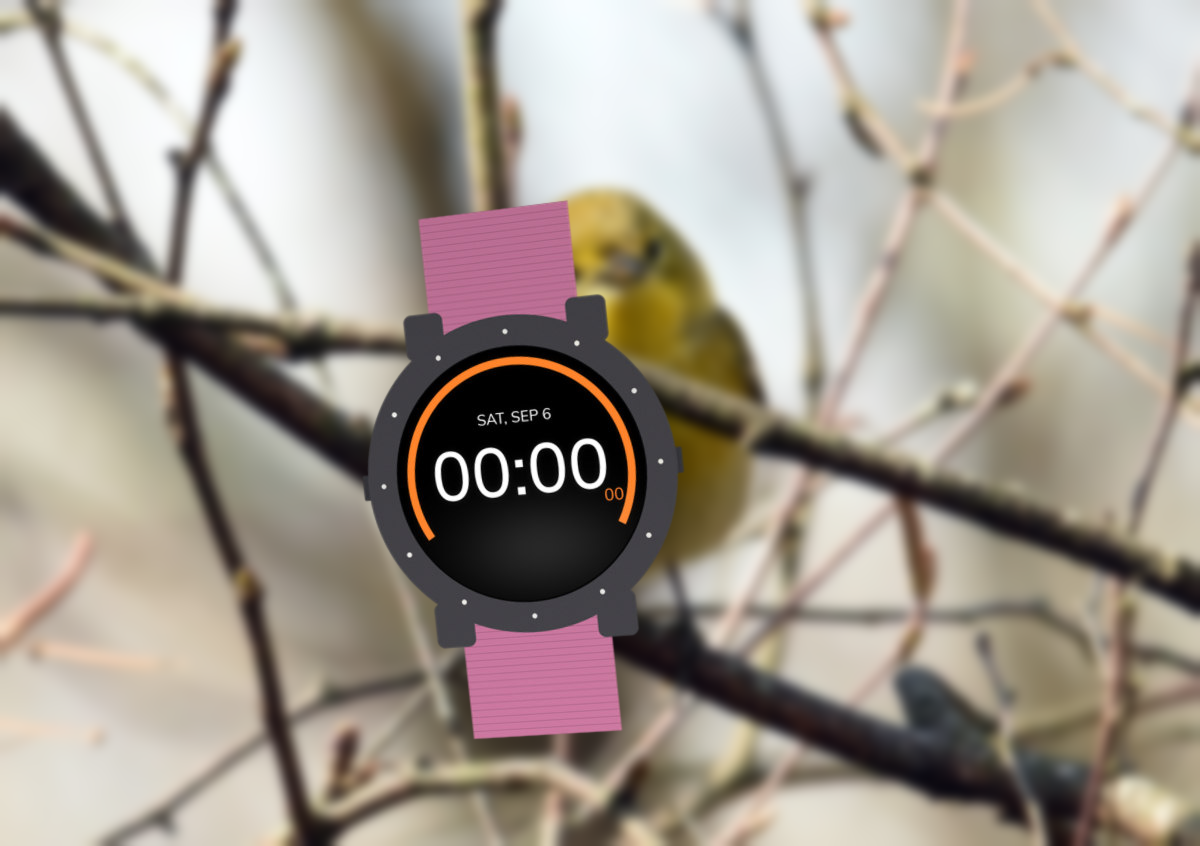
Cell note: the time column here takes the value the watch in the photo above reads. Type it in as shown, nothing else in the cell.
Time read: 0:00:00
